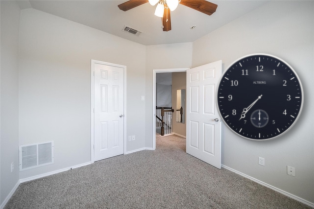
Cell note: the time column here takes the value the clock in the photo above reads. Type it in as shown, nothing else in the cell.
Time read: 7:37
